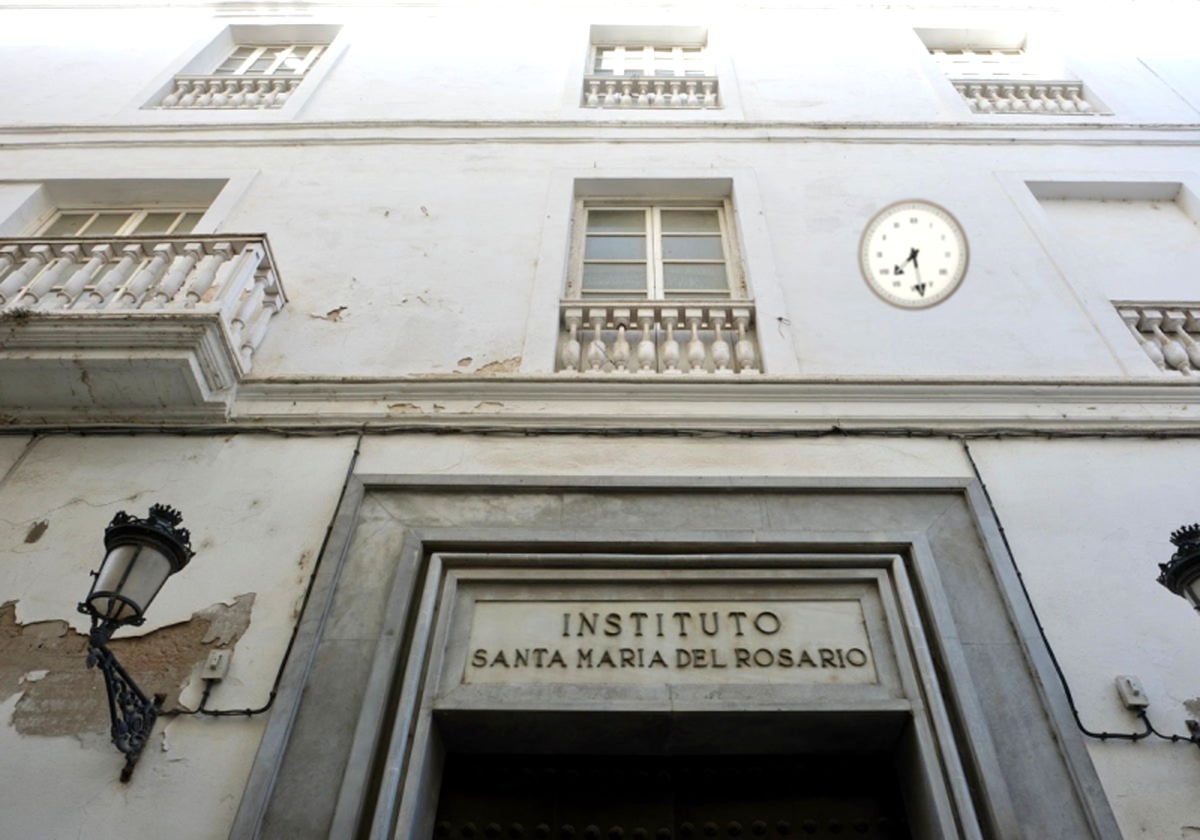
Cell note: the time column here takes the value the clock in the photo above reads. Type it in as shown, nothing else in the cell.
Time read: 7:28
